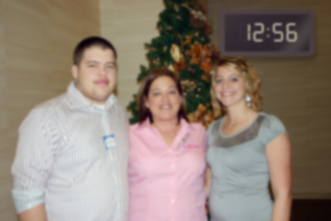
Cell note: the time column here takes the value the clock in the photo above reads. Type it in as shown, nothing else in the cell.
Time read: 12:56
